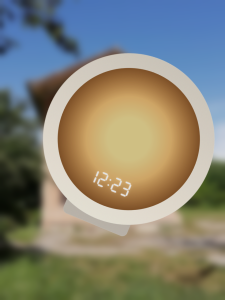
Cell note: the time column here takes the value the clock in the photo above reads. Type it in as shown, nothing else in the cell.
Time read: 12:23
